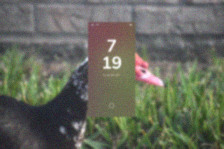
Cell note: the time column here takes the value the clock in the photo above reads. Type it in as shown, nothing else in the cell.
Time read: 7:19
